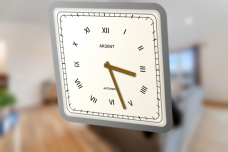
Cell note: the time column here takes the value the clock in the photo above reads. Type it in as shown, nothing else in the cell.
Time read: 3:27
